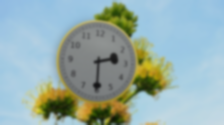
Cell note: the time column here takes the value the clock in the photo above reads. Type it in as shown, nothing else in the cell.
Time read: 2:30
